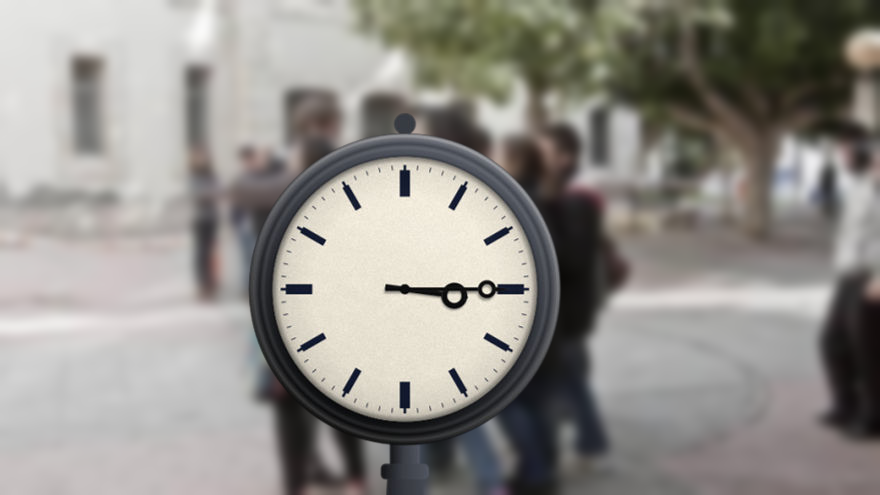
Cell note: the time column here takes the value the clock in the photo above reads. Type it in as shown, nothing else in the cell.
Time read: 3:15
